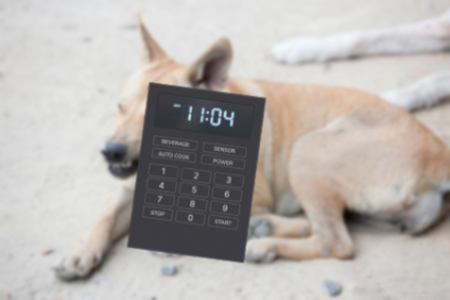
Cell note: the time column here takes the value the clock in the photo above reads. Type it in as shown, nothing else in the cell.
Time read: 11:04
